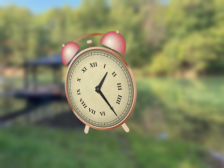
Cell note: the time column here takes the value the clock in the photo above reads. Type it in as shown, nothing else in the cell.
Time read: 1:25
